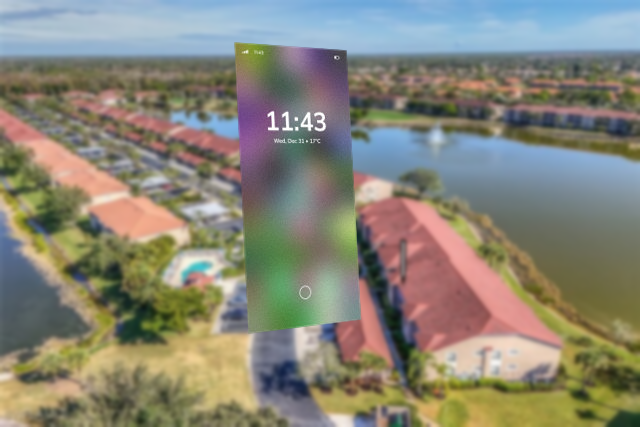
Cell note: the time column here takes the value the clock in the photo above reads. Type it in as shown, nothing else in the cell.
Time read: 11:43
